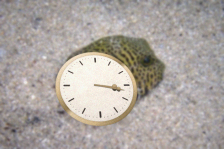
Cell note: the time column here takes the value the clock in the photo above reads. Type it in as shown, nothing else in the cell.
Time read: 3:17
